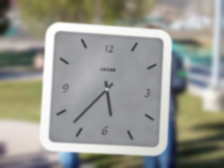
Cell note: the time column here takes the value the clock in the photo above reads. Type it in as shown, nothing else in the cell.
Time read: 5:37
